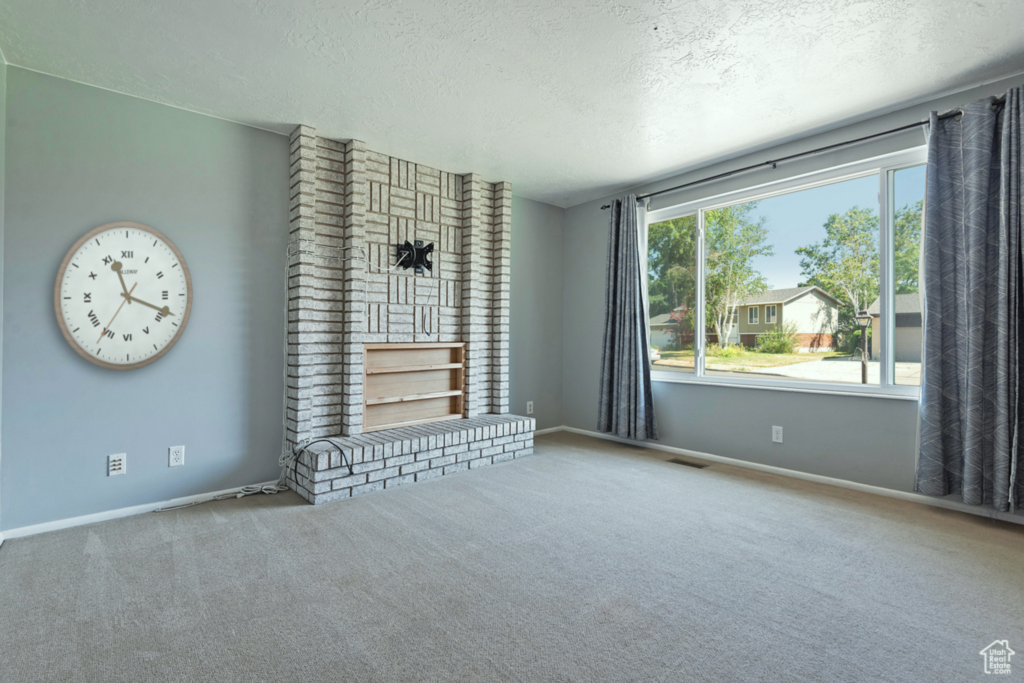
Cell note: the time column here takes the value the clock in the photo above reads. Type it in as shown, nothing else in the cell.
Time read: 11:18:36
